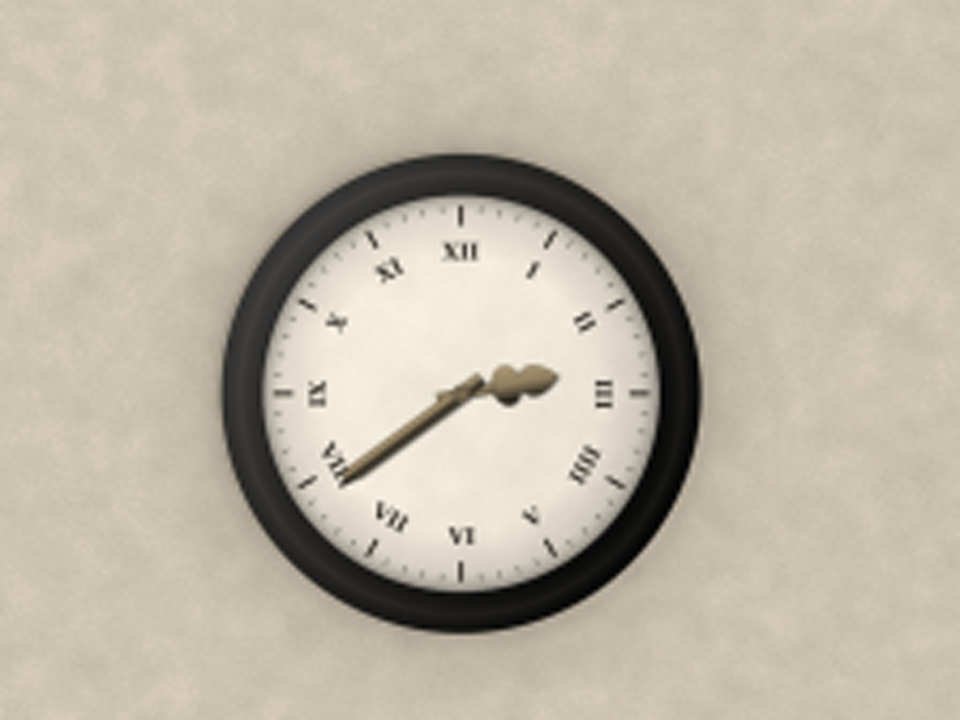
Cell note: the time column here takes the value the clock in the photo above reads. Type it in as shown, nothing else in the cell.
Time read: 2:39
